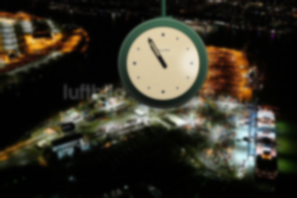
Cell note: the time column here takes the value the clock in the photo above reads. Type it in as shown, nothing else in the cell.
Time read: 10:55
